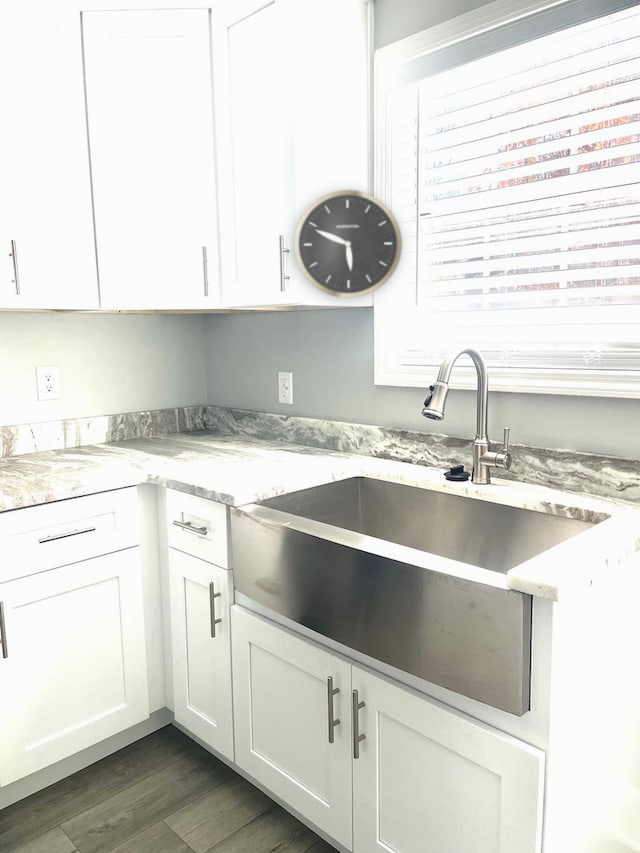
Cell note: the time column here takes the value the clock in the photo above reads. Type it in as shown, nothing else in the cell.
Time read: 5:49
